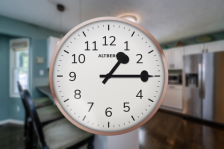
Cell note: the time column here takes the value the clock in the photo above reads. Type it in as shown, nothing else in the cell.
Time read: 1:15
